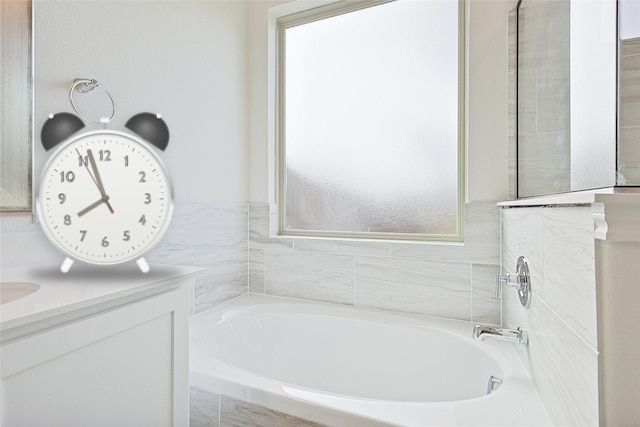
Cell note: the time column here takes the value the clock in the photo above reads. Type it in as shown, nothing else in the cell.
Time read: 7:56:55
